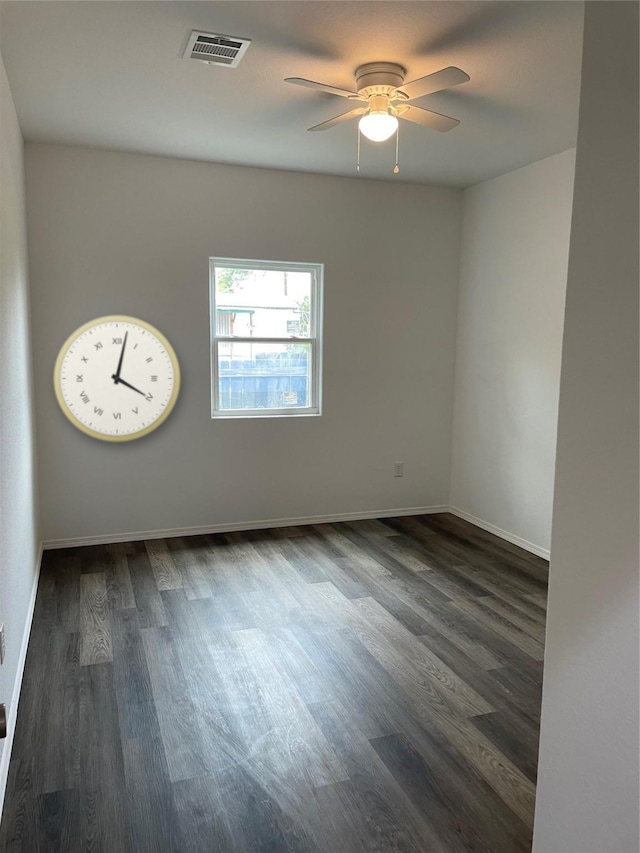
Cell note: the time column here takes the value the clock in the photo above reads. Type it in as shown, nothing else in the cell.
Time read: 4:02
